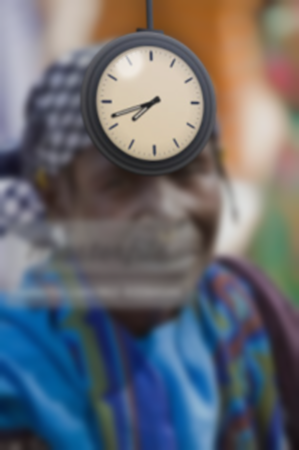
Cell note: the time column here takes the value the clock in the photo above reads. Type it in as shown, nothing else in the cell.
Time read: 7:42
